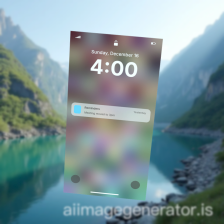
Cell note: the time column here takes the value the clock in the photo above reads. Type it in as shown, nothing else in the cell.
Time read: 4:00
